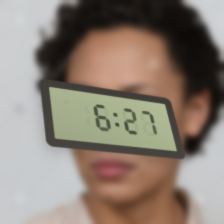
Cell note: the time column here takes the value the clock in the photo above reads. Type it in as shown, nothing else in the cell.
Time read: 6:27
